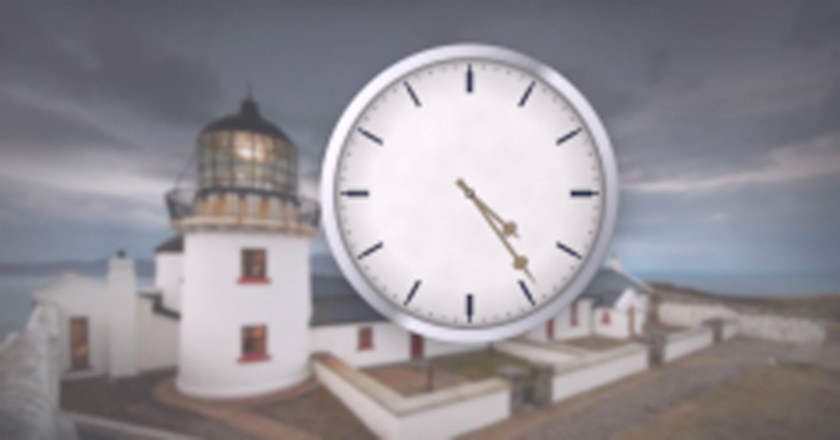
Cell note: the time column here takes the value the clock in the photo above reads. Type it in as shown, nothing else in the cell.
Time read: 4:24
